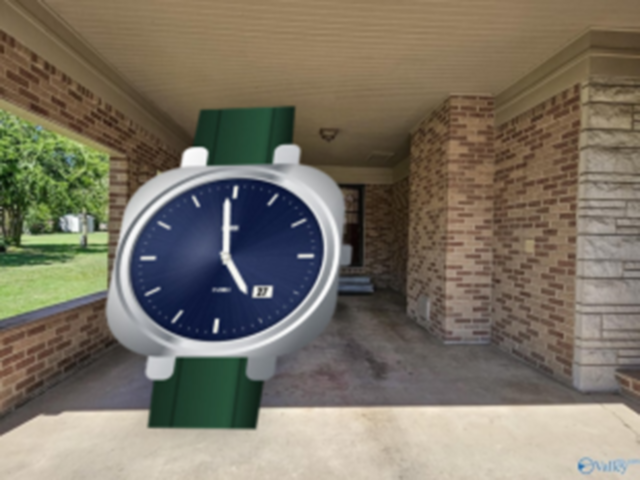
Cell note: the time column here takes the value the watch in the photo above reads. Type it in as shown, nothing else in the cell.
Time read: 4:59
